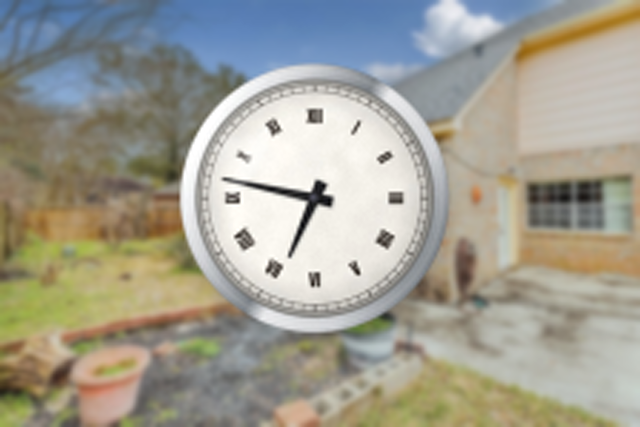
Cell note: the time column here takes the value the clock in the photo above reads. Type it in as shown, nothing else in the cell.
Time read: 6:47
